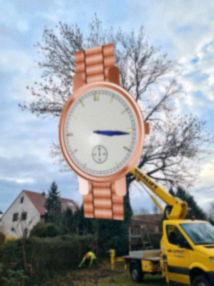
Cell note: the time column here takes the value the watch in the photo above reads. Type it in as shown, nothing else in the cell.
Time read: 3:16
